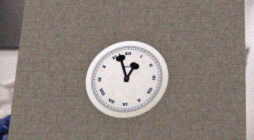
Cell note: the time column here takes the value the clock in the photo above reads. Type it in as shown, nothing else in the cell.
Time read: 12:57
